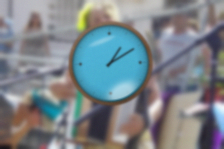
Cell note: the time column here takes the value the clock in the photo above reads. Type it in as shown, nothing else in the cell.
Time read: 1:10
